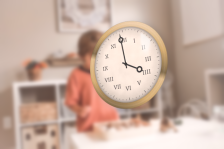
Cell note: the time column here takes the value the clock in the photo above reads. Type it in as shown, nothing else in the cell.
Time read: 3:59
